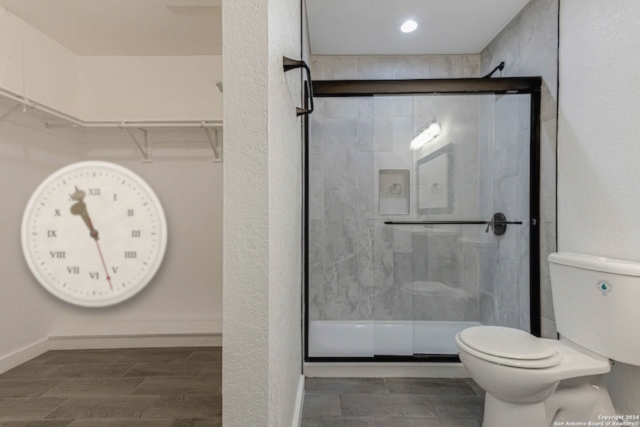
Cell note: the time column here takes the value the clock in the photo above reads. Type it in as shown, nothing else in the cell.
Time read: 10:56:27
